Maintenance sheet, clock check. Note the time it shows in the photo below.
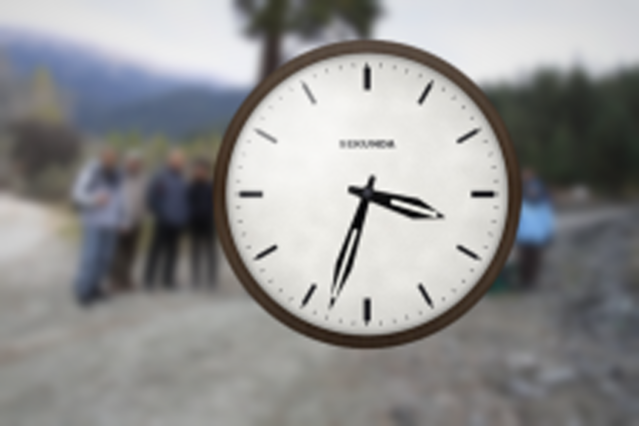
3:33
